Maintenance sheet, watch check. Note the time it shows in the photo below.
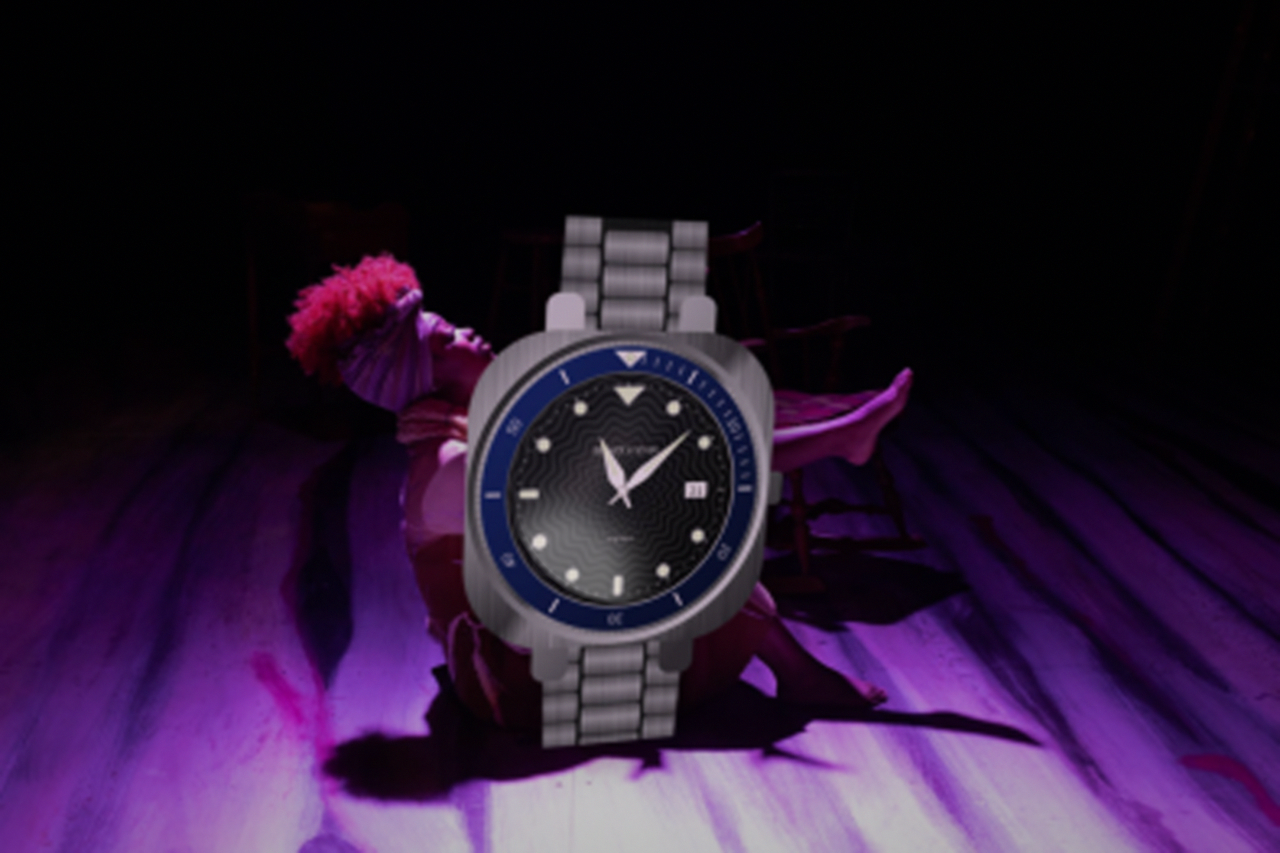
11:08
